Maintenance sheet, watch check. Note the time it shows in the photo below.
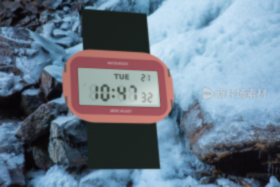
10:47:32
